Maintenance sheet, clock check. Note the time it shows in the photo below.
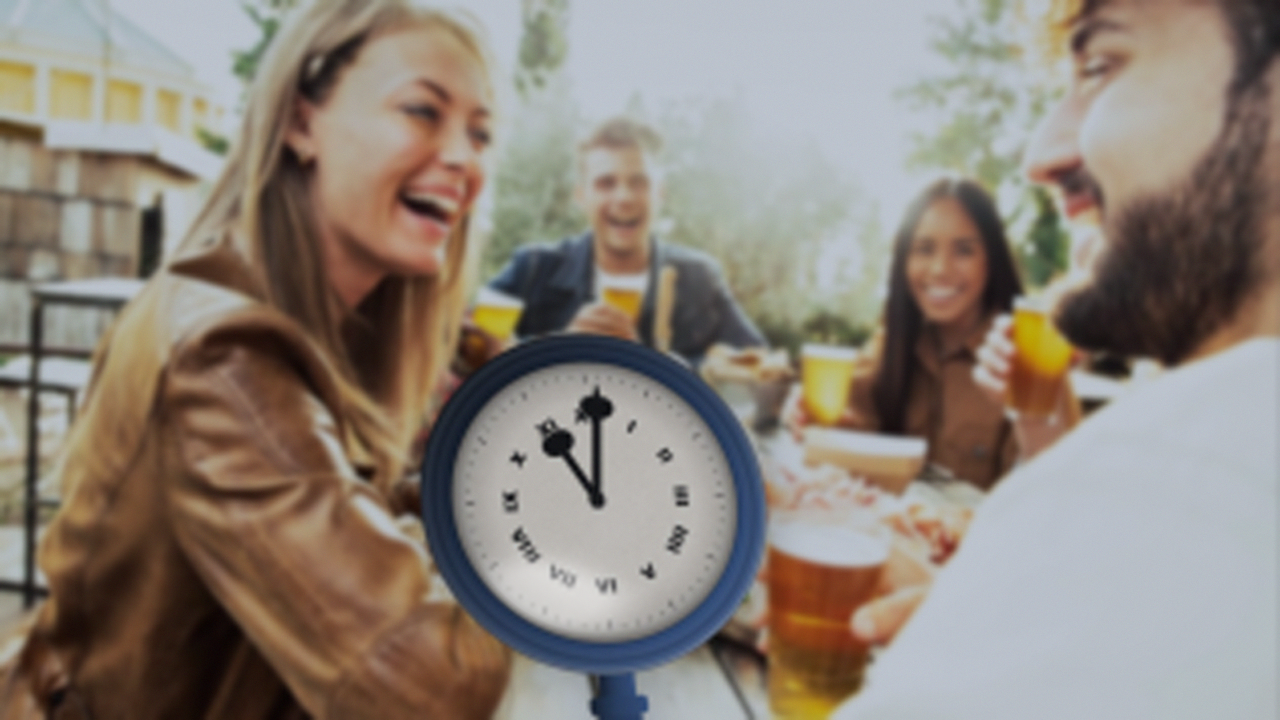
11:01
